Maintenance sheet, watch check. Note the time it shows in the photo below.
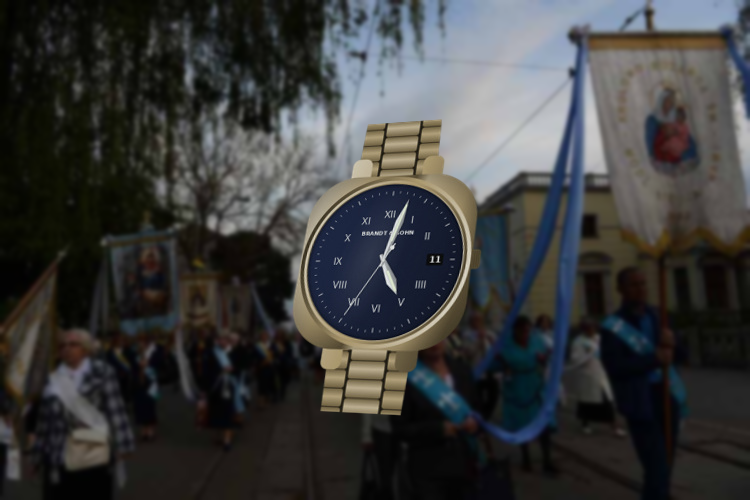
5:02:35
